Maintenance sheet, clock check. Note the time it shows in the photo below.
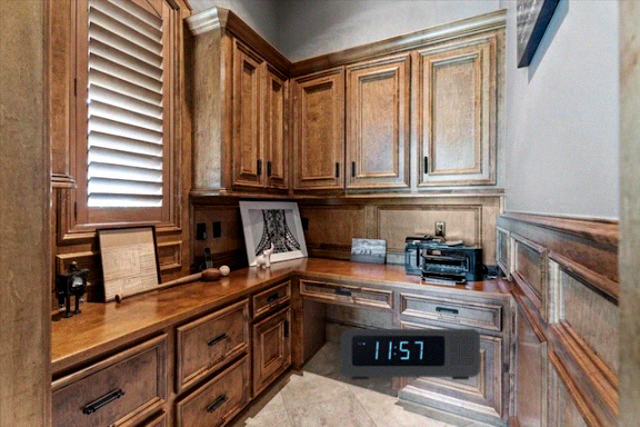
11:57
